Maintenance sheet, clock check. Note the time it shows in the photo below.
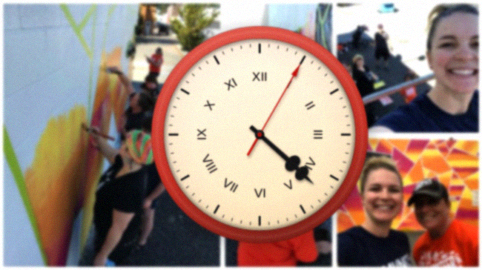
4:22:05
